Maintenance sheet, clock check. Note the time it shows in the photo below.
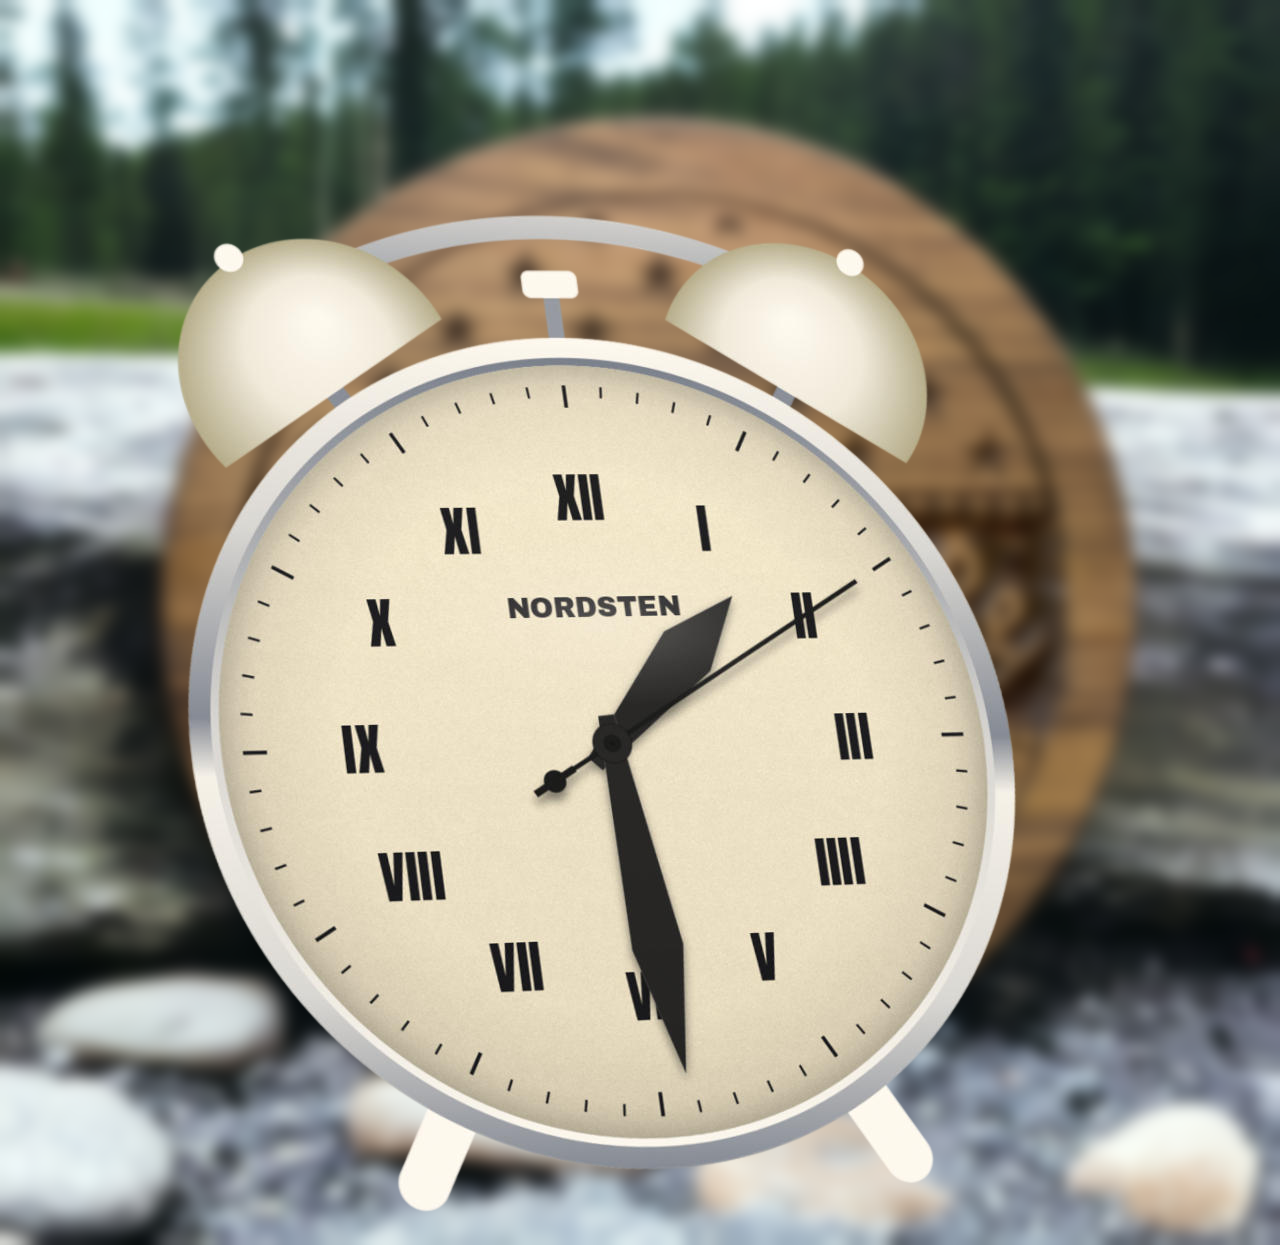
1:29:10
